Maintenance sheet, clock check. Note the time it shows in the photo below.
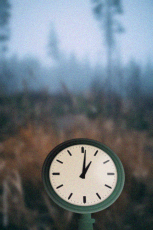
1:01
